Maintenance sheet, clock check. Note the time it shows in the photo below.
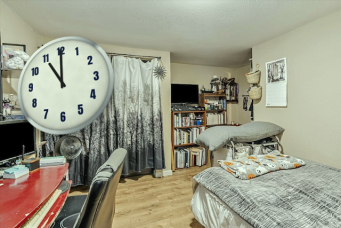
11:00
